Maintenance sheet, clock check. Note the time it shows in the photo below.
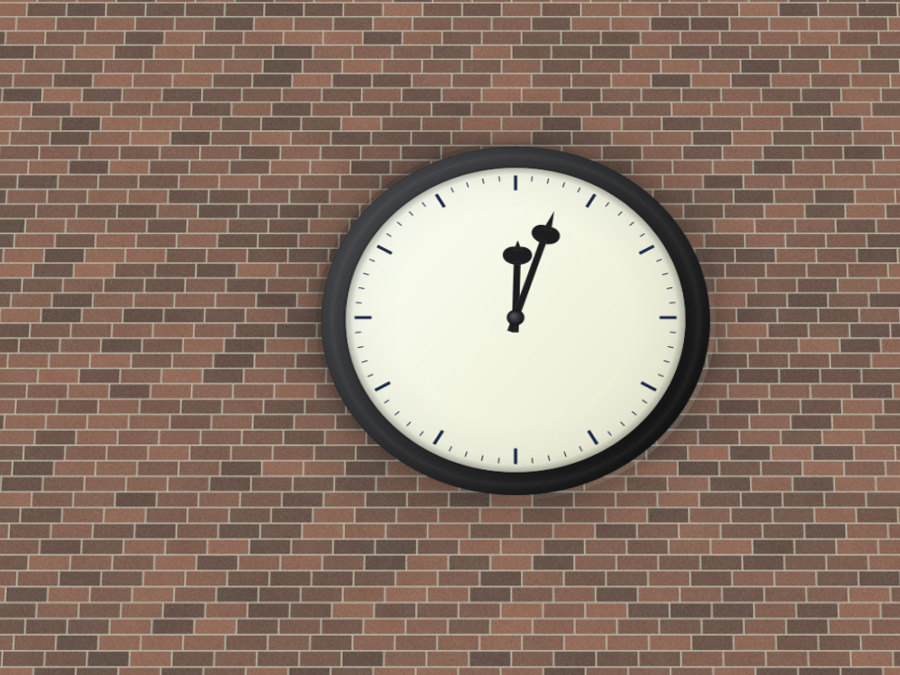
12:03
